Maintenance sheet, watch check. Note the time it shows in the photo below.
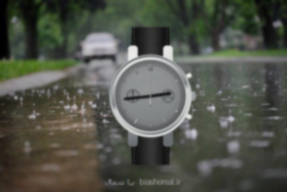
2:44
